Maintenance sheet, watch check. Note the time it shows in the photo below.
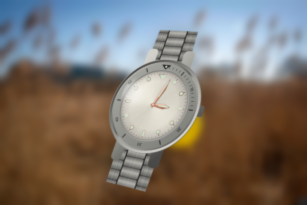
3:03
